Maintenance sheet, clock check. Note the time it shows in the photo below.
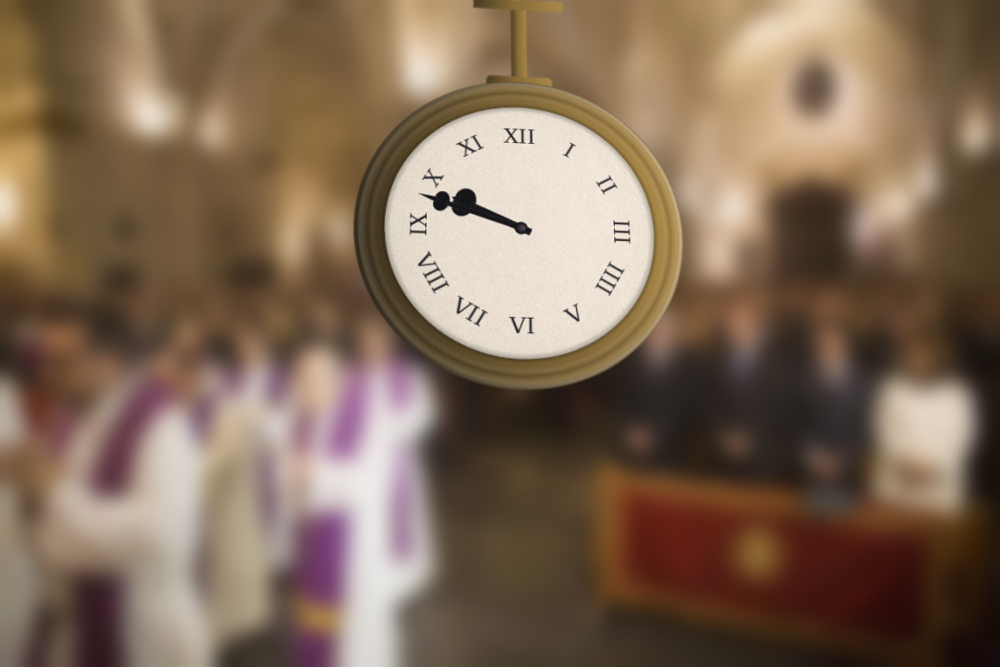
9:48
